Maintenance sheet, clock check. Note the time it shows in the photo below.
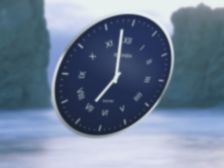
6:58
